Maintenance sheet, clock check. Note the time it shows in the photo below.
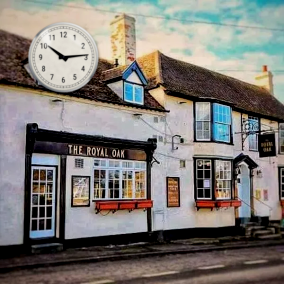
10:14
